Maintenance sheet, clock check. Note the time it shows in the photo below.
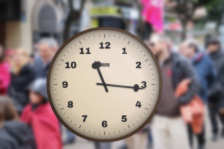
11:16
